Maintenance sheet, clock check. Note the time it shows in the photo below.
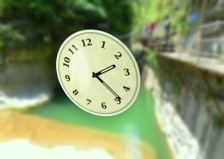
2:24
